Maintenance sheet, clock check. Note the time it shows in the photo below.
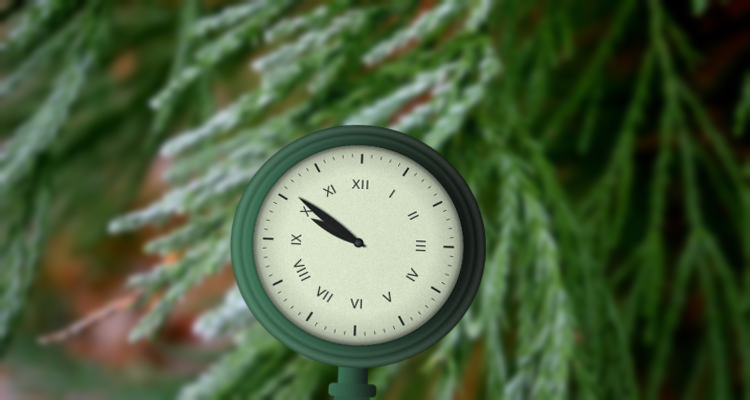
9:51
